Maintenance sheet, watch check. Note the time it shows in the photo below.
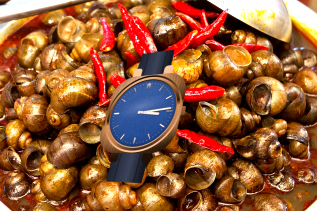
3:14
